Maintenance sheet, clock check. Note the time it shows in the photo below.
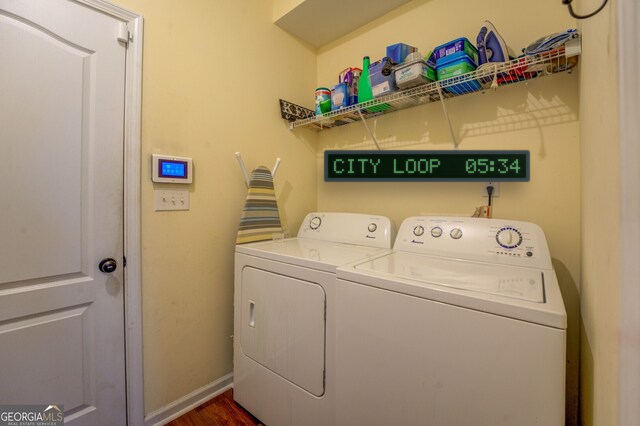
5:34
